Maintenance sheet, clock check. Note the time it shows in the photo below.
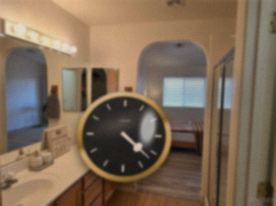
4:22
